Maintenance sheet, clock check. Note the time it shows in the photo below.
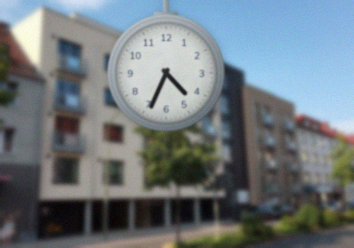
4:34
